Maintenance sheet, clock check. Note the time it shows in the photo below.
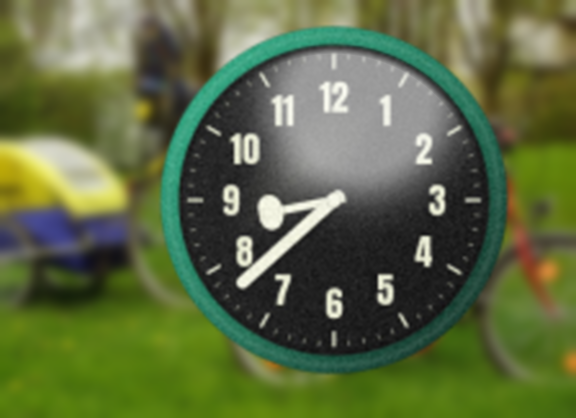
8:38
